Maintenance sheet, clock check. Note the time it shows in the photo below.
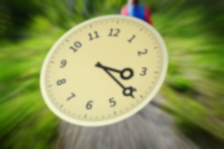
3:21
